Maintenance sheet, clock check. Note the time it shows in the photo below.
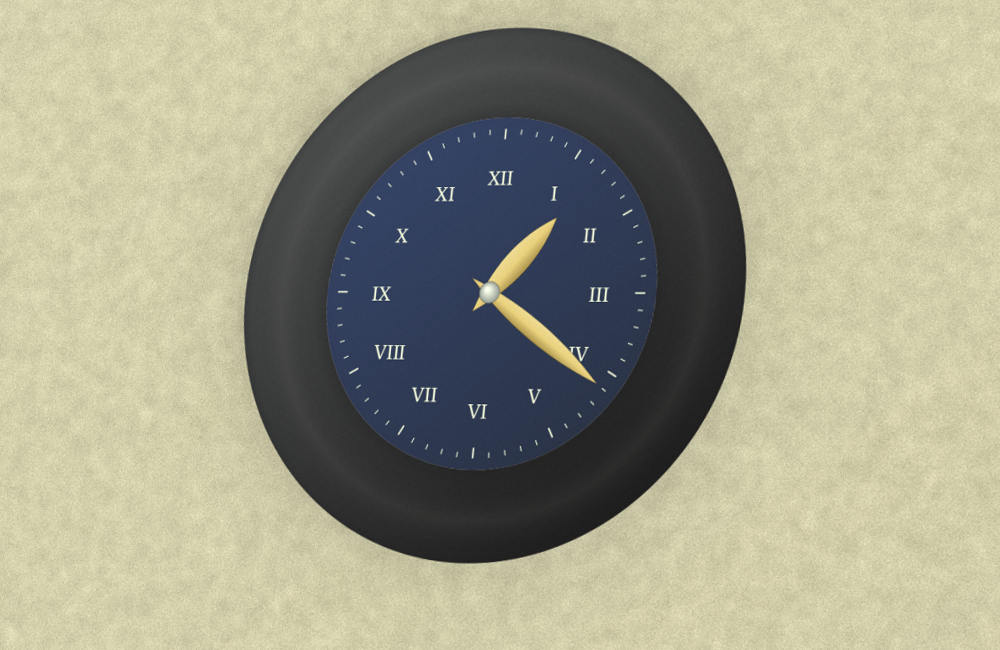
1:21
